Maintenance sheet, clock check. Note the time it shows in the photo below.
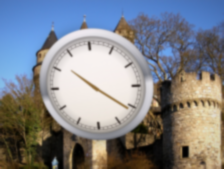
10:21
